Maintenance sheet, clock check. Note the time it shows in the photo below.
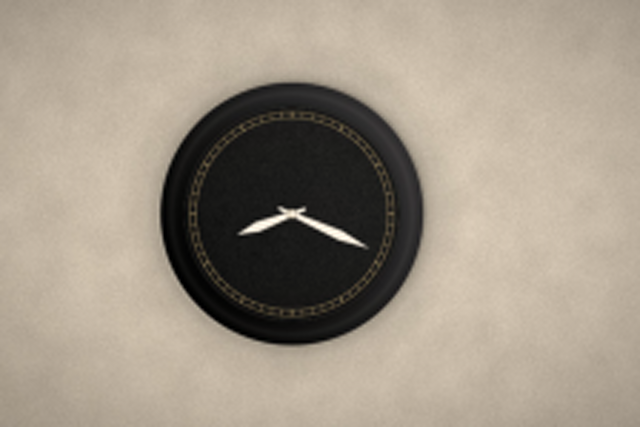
8:19
